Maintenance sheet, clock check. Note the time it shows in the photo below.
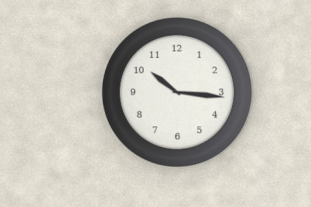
10:16
